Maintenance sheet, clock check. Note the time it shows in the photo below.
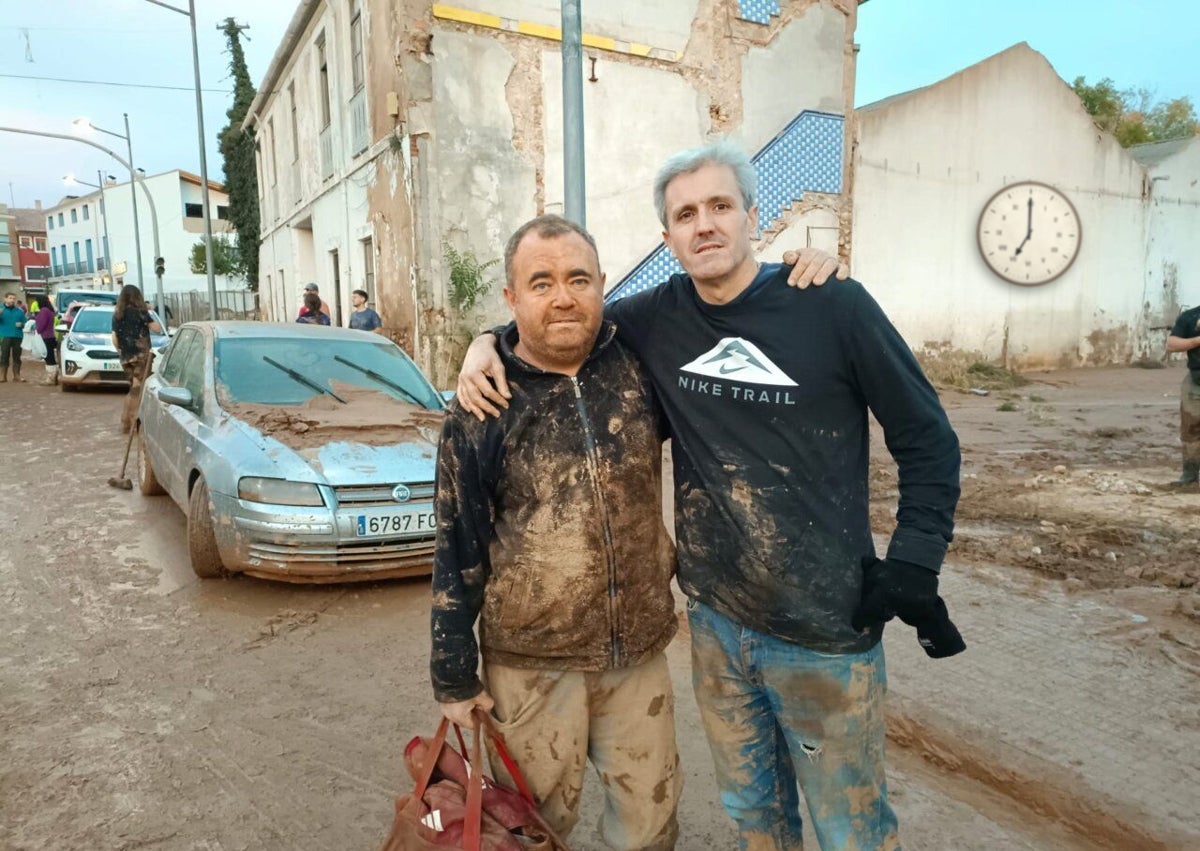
7:00
